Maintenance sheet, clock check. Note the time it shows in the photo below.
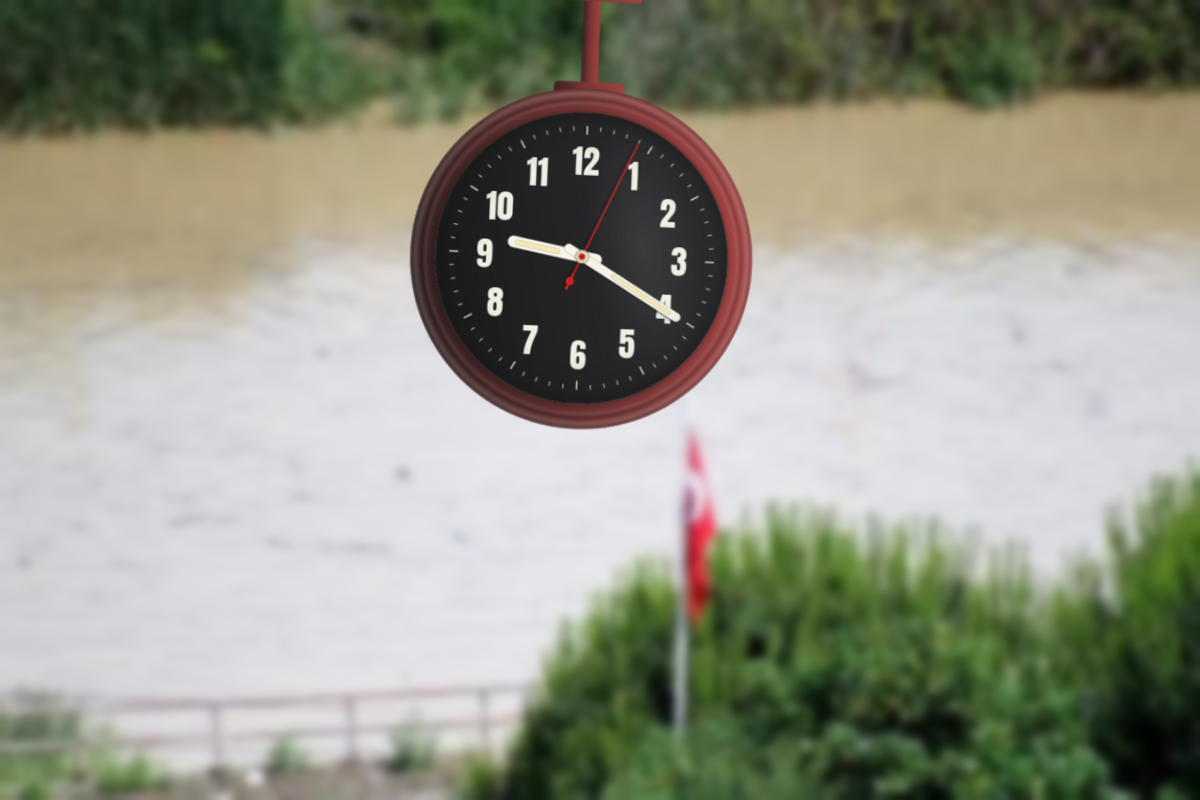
9:20:04
